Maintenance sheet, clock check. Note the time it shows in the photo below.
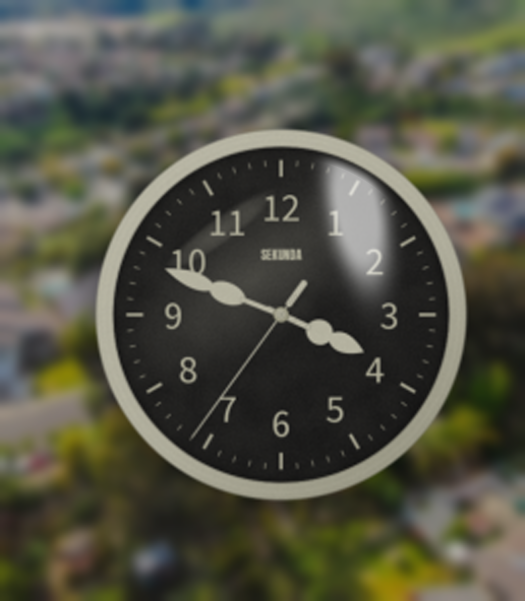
3:48:36
